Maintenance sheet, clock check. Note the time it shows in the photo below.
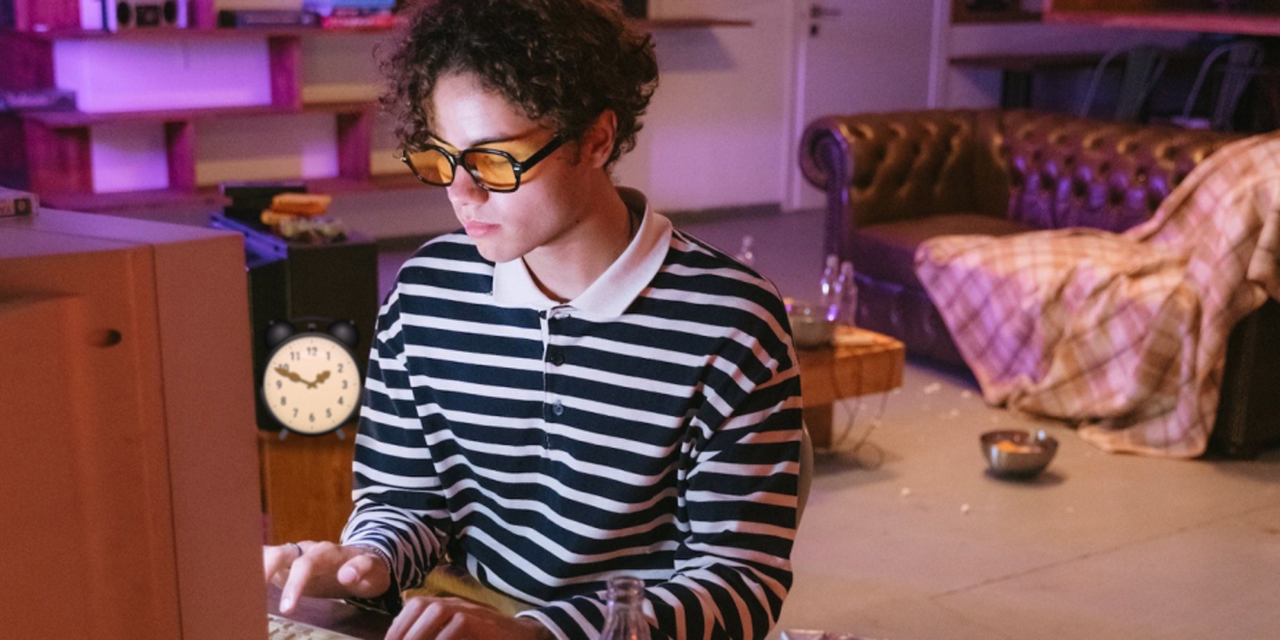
1:49
